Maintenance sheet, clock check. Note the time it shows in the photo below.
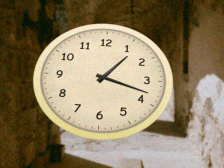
1:18
